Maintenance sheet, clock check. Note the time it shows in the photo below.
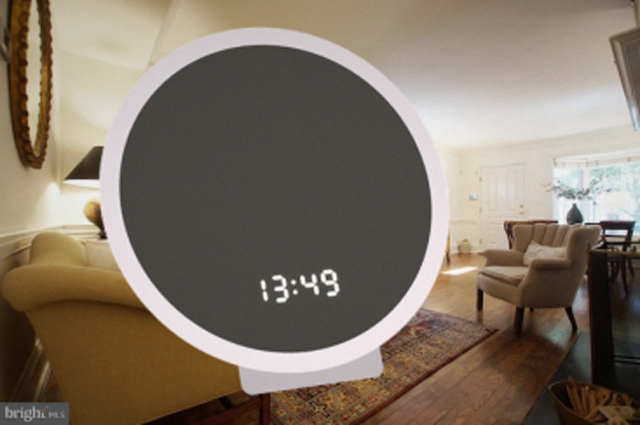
13:49
